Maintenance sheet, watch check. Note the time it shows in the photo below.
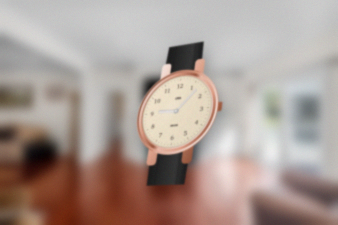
9:07
